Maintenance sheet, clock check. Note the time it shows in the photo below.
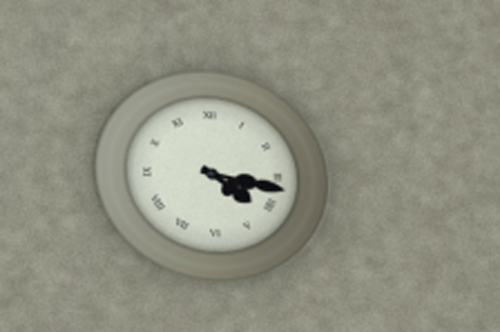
4:17
